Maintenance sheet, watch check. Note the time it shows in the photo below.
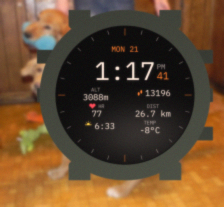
1:17:41
